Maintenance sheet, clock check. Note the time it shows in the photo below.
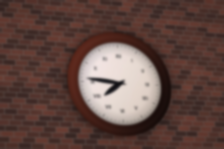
7:46
